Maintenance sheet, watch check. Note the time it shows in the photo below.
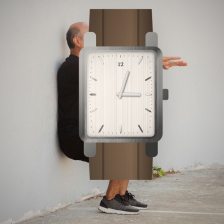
3:03
